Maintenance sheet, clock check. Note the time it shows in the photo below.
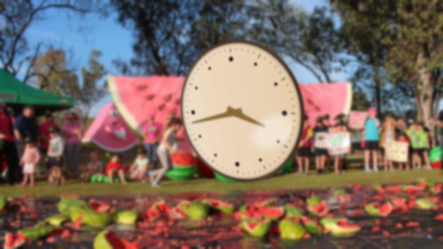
3:43
